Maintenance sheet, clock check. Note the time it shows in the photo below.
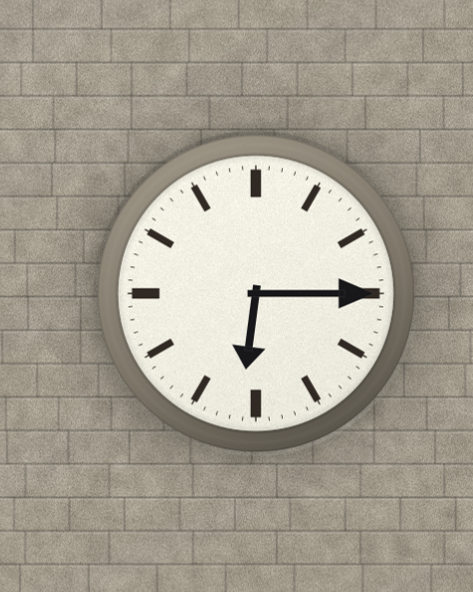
6:15
